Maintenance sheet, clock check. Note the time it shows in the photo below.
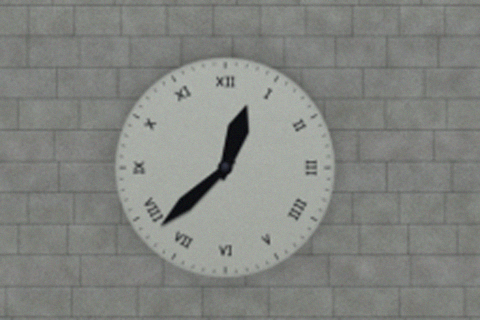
12:38
